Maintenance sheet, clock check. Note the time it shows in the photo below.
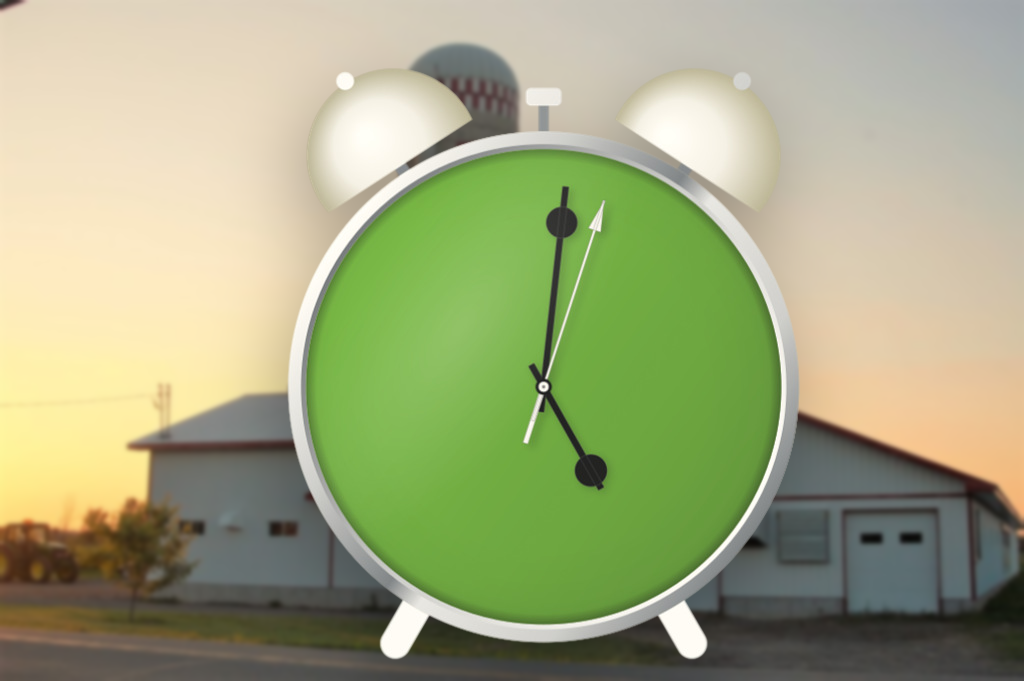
5:01:03
